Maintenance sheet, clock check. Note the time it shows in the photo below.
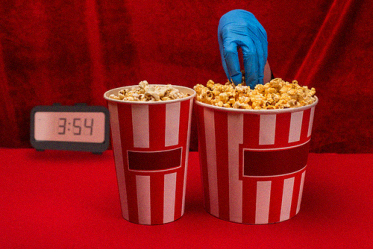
3:54
